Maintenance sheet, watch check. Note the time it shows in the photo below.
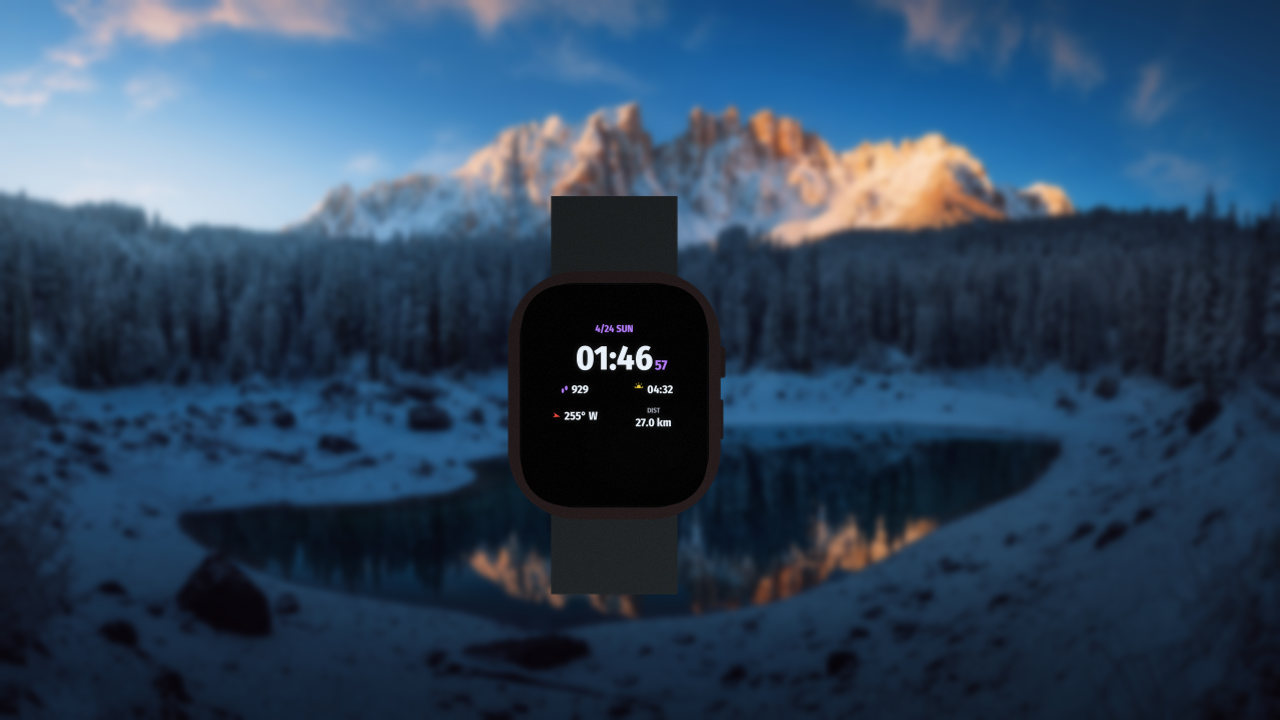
1:46:57
